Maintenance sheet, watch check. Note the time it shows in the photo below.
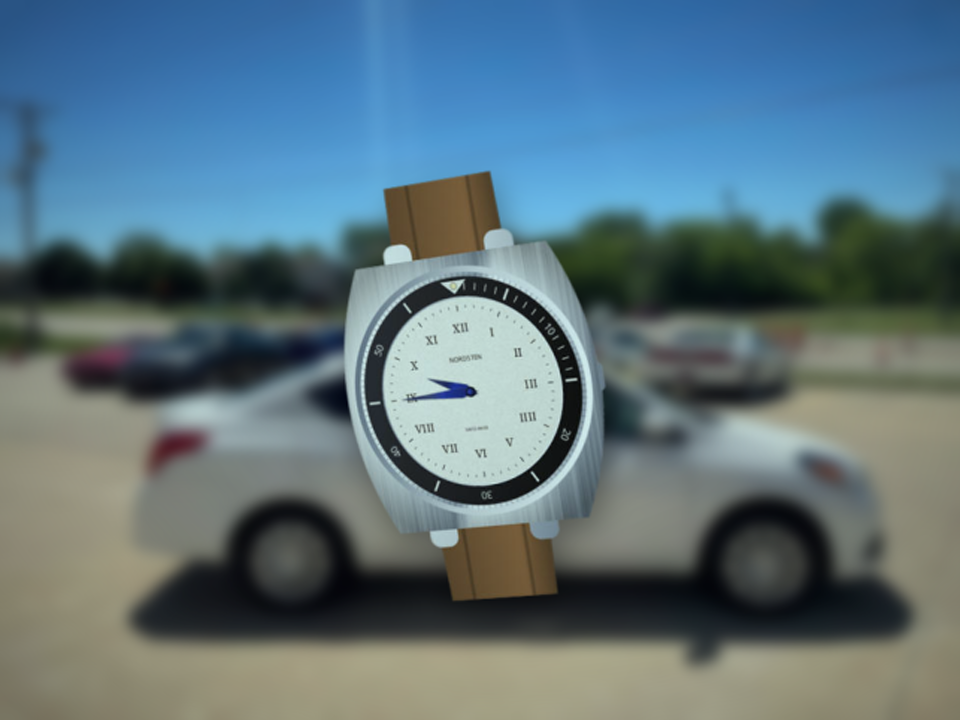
9:45
